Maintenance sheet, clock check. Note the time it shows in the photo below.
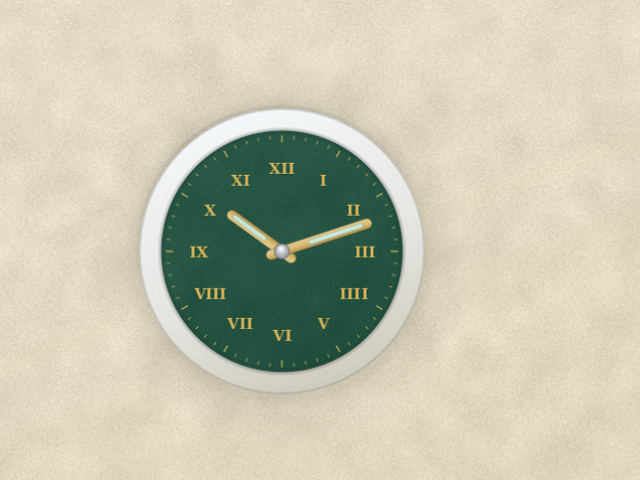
10:12
